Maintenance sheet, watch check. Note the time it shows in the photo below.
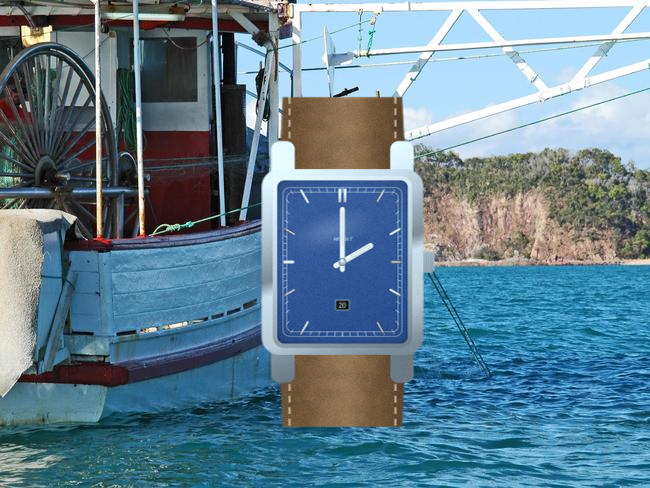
2:00
